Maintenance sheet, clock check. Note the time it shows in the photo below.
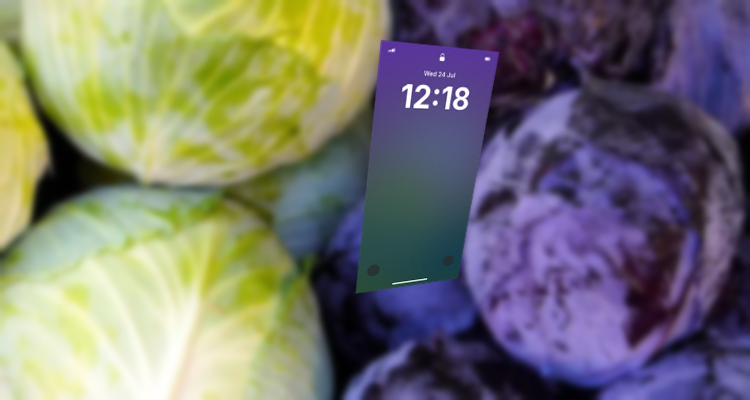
12:18
